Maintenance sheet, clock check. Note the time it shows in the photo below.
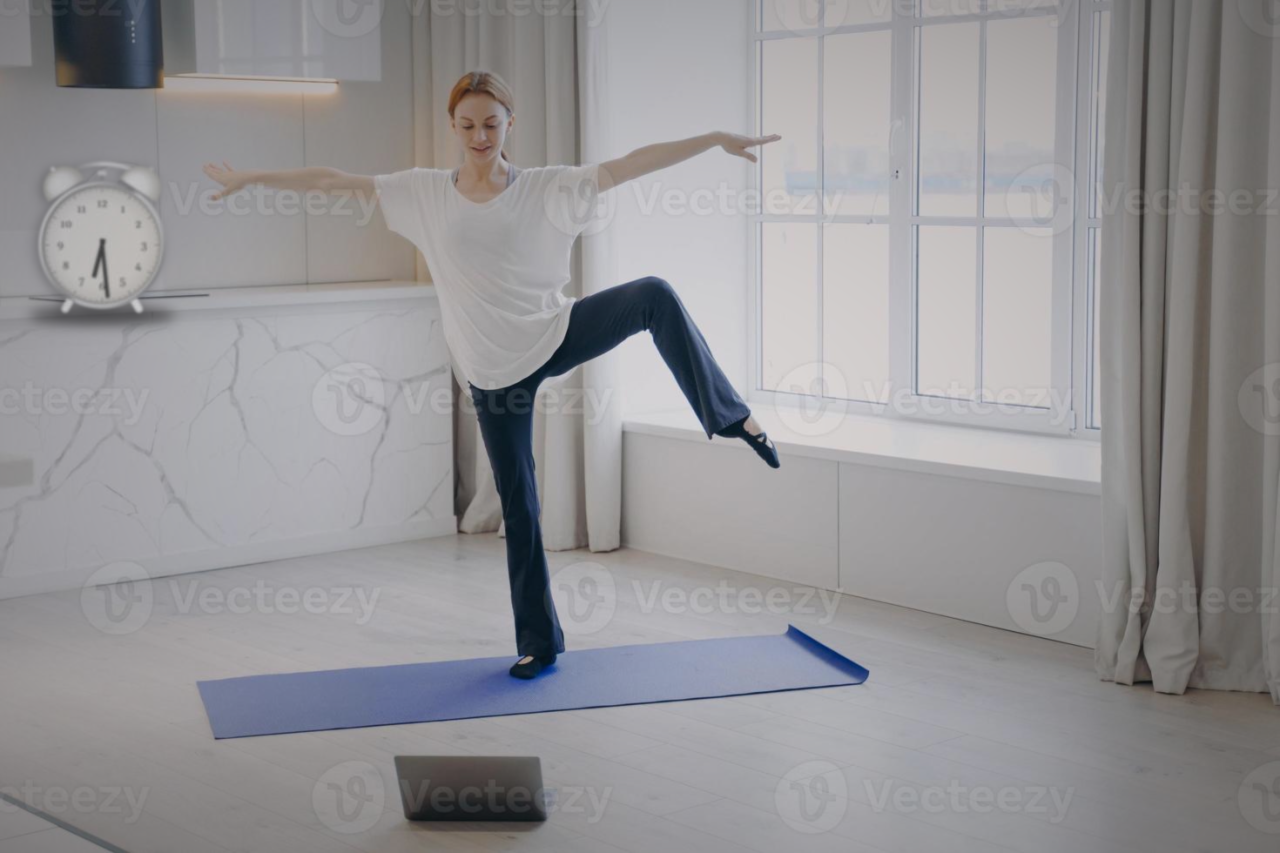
6:29
